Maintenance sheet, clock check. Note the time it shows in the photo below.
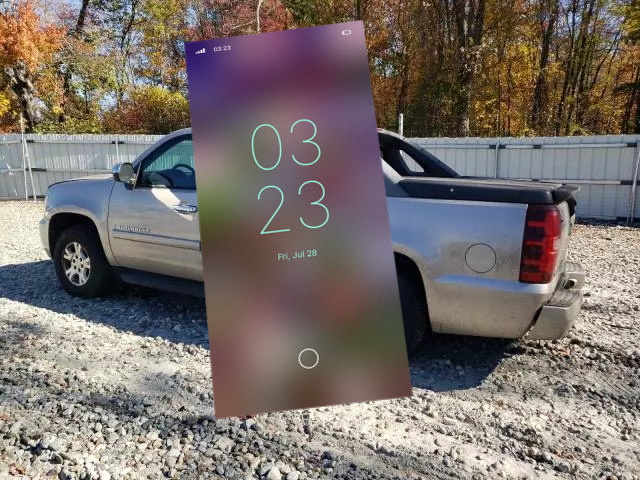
3:23
